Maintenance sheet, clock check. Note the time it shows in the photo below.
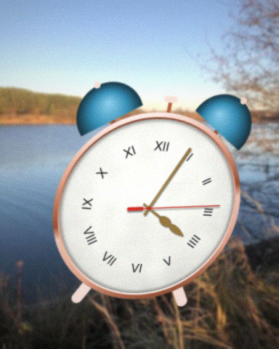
4:04:14
